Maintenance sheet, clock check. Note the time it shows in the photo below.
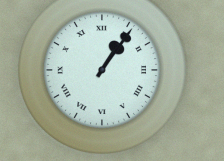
1:06
